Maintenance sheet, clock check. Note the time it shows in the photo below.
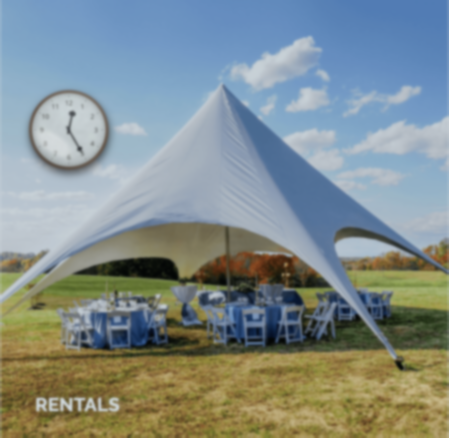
12:25
